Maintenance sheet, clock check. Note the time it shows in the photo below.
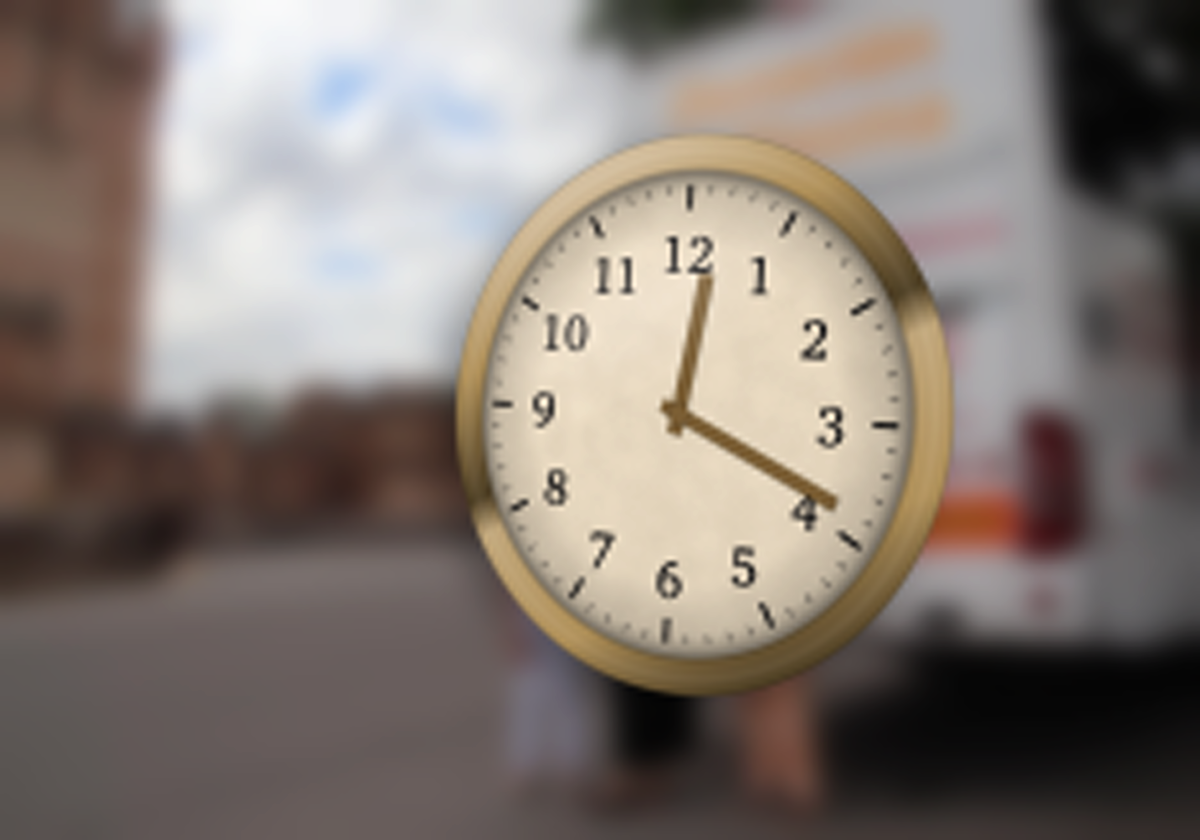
12:19
